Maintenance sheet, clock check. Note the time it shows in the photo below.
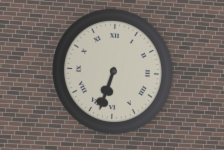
6:33
